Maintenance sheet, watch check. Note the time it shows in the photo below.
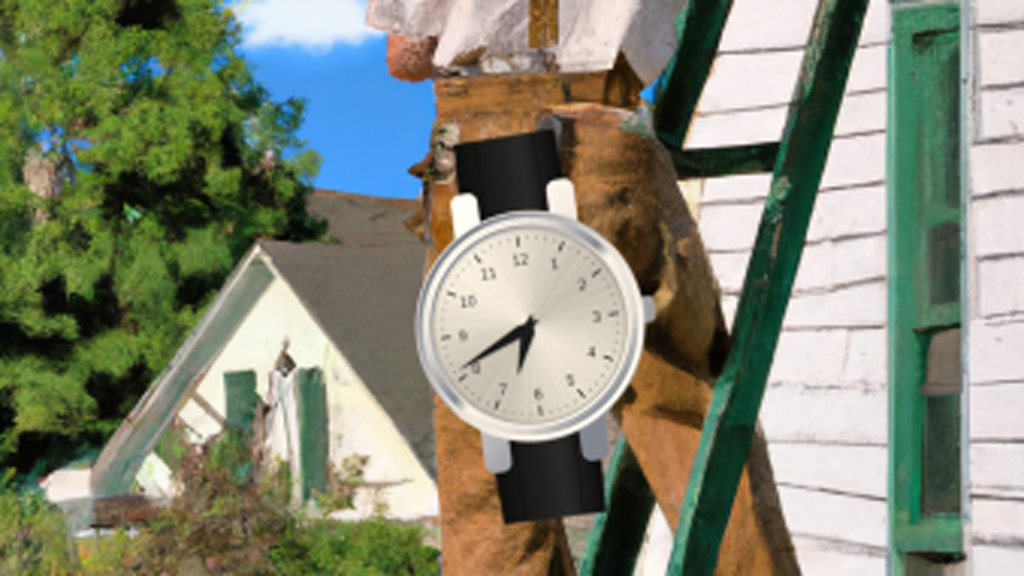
6:41
